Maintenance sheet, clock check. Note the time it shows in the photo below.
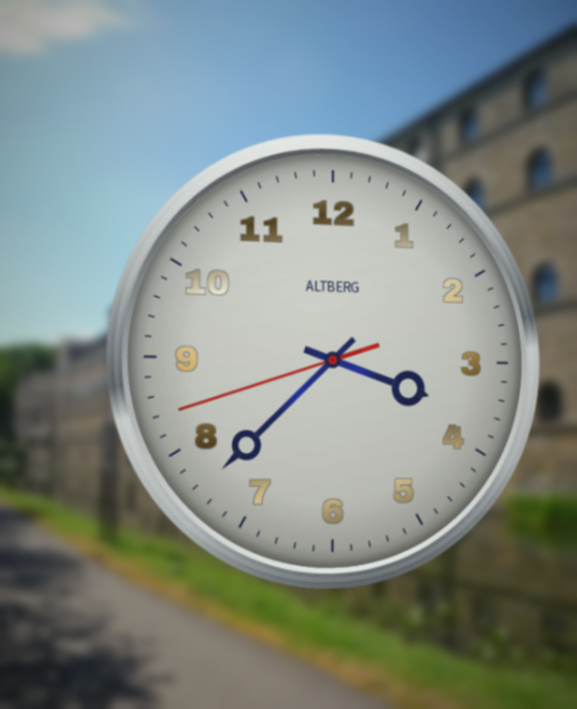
3:37:42
